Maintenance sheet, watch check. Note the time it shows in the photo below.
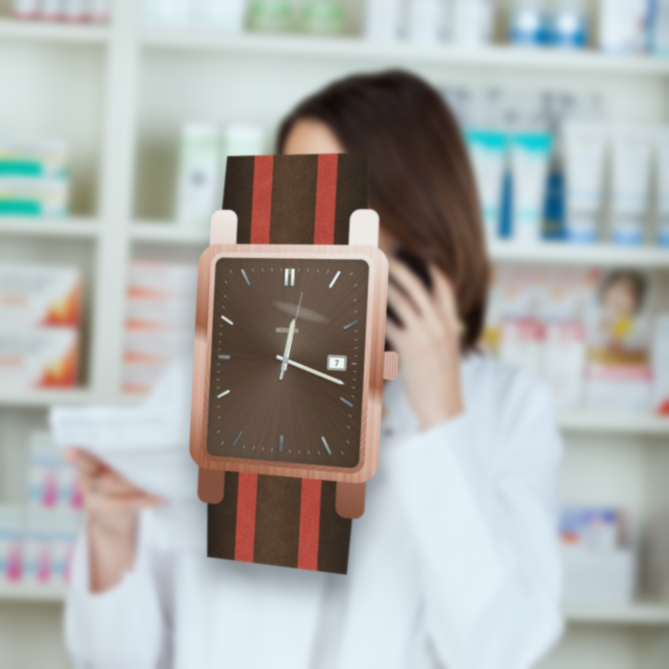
12:18:02
